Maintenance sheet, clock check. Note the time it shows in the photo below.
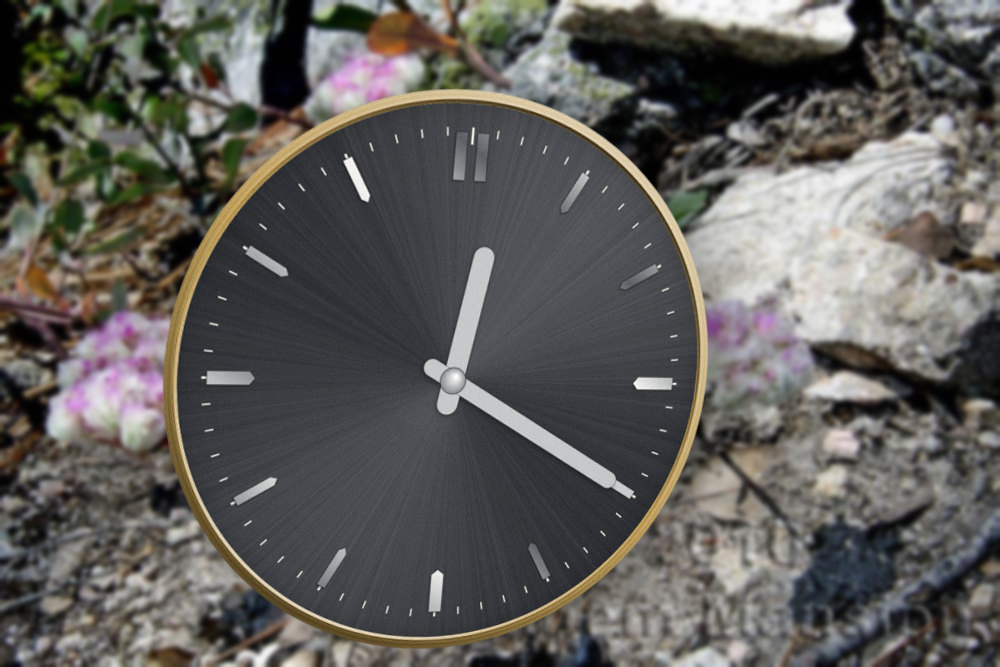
12:20
